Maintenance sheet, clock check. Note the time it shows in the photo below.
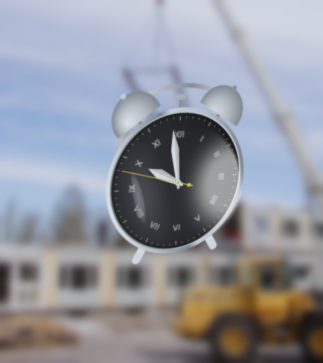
9:58:48
